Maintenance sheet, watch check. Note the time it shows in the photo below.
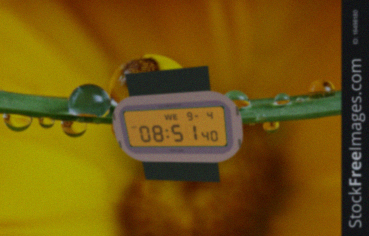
8:51:40
